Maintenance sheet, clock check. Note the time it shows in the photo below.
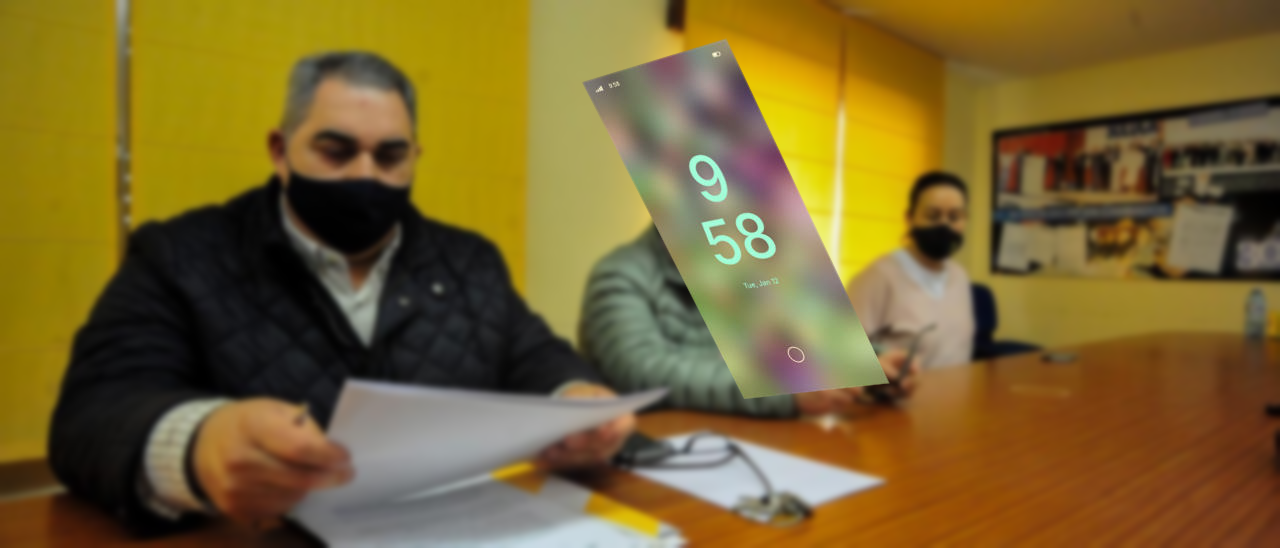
9:58
